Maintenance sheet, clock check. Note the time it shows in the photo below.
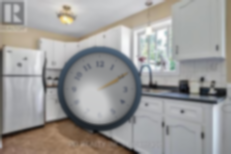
2:10
